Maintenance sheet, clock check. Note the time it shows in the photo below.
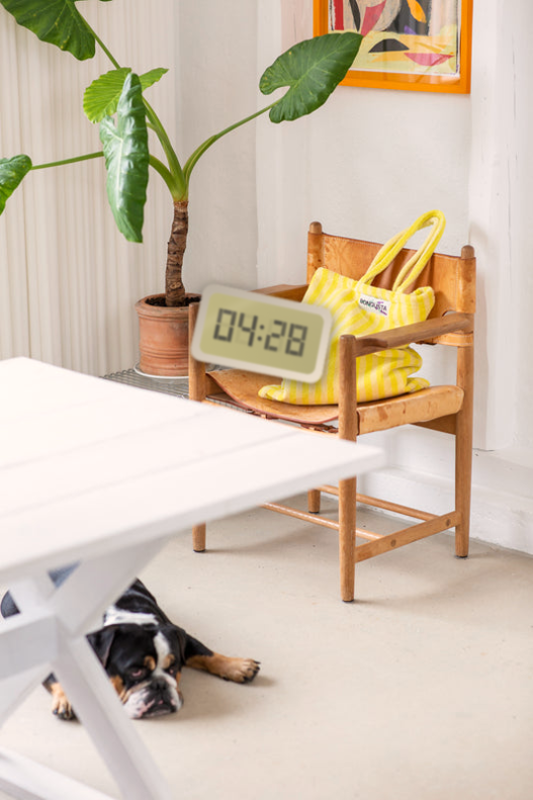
4:28
